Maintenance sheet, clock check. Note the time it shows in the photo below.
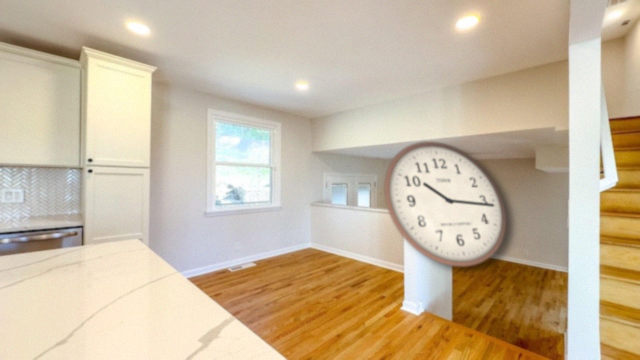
10:16
